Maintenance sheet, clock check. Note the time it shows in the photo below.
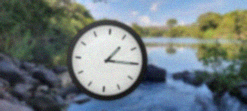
1:15
